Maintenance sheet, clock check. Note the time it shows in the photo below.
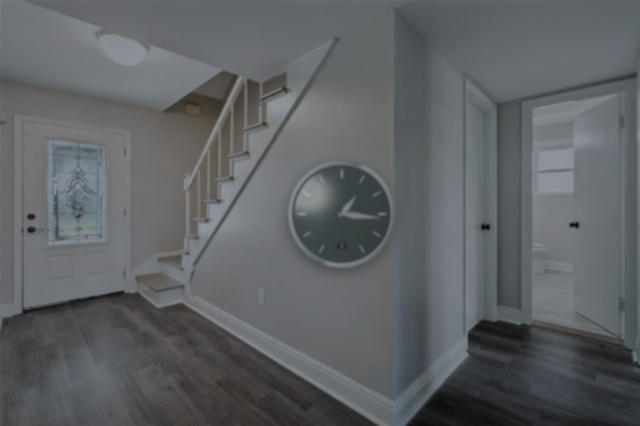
1:16
